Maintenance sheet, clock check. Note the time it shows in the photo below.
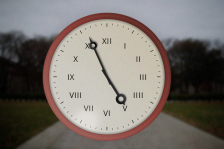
4:56
